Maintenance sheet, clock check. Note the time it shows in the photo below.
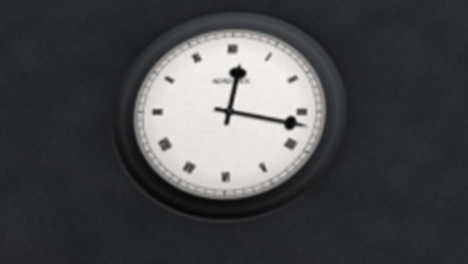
12:17
